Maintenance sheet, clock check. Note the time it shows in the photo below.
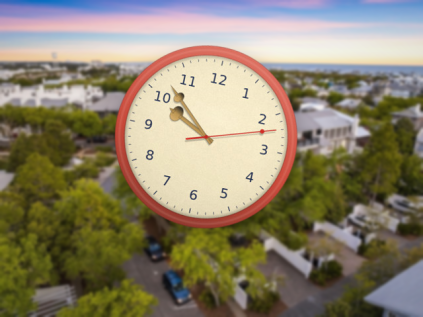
9:52:12
